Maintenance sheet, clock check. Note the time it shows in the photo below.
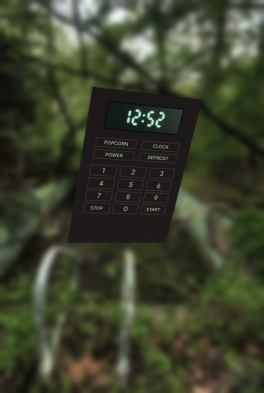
12:52
